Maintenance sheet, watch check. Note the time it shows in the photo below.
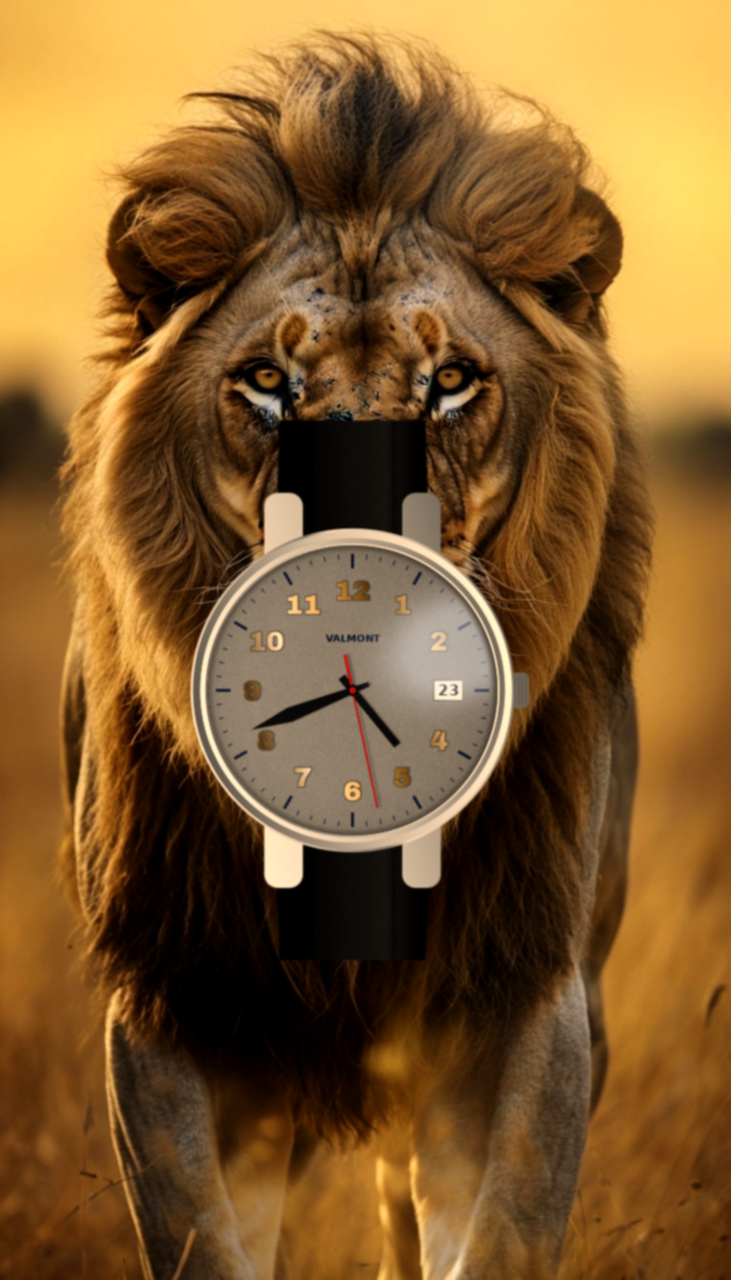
4:41:28
